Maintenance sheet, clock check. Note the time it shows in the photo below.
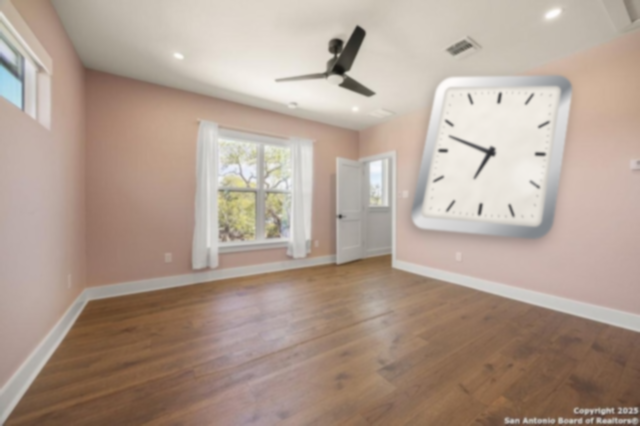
6:48
